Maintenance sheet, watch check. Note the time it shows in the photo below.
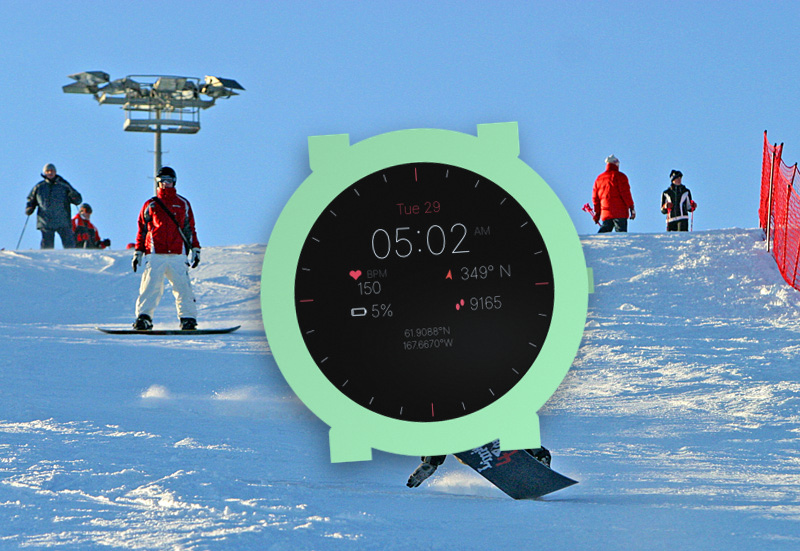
5:02
